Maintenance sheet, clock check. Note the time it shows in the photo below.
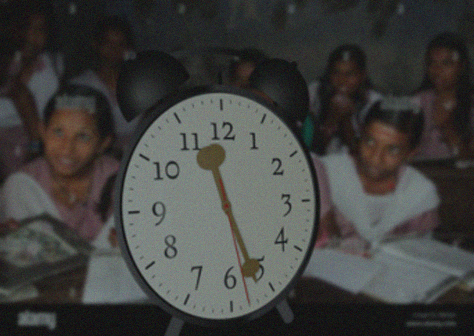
11:26:28
